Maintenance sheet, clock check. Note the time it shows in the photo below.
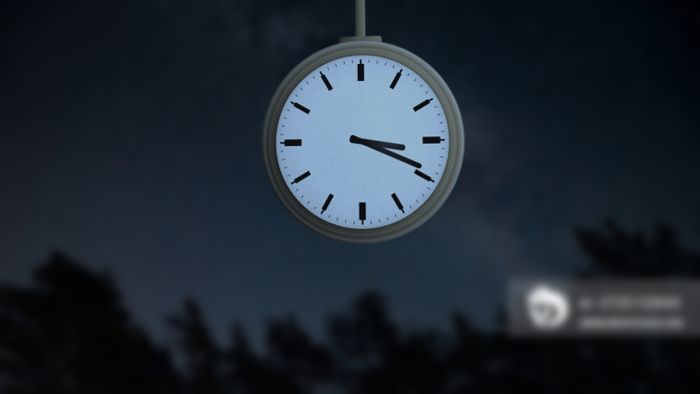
3:19
